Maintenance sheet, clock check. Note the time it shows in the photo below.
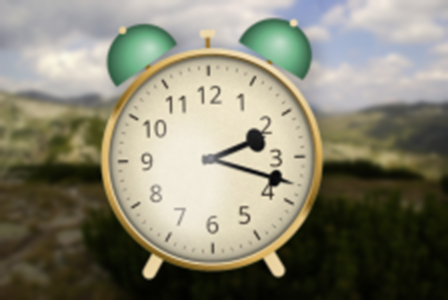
2:18
